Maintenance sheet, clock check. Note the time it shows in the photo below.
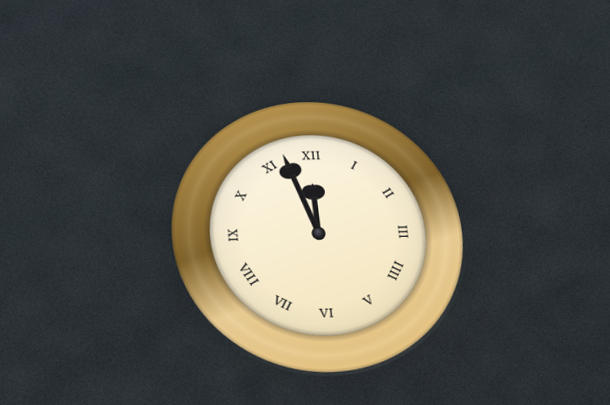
11:57
